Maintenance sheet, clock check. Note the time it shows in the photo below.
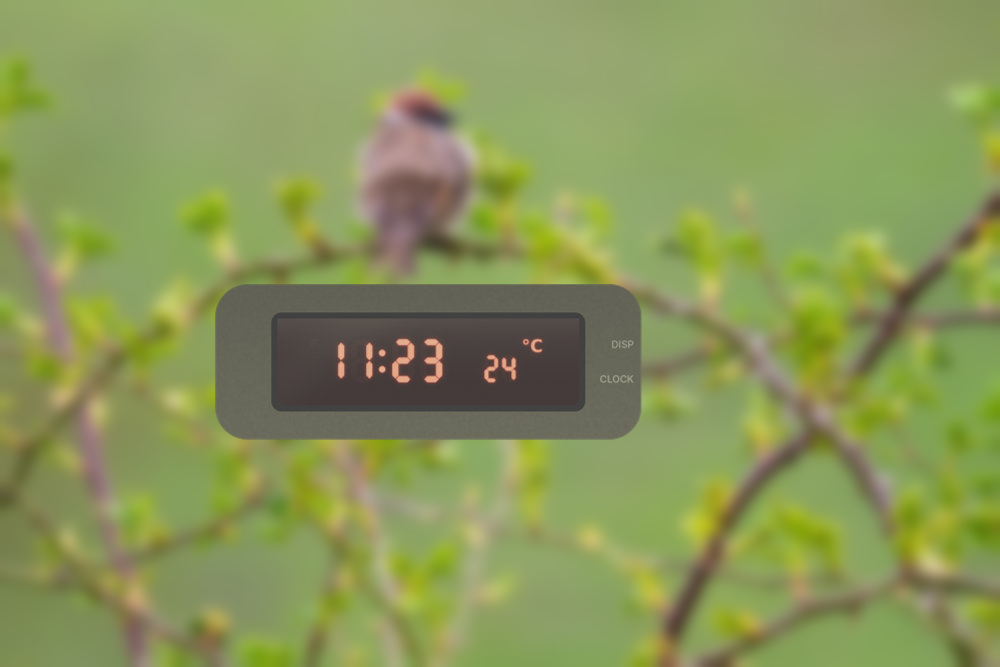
11:23
